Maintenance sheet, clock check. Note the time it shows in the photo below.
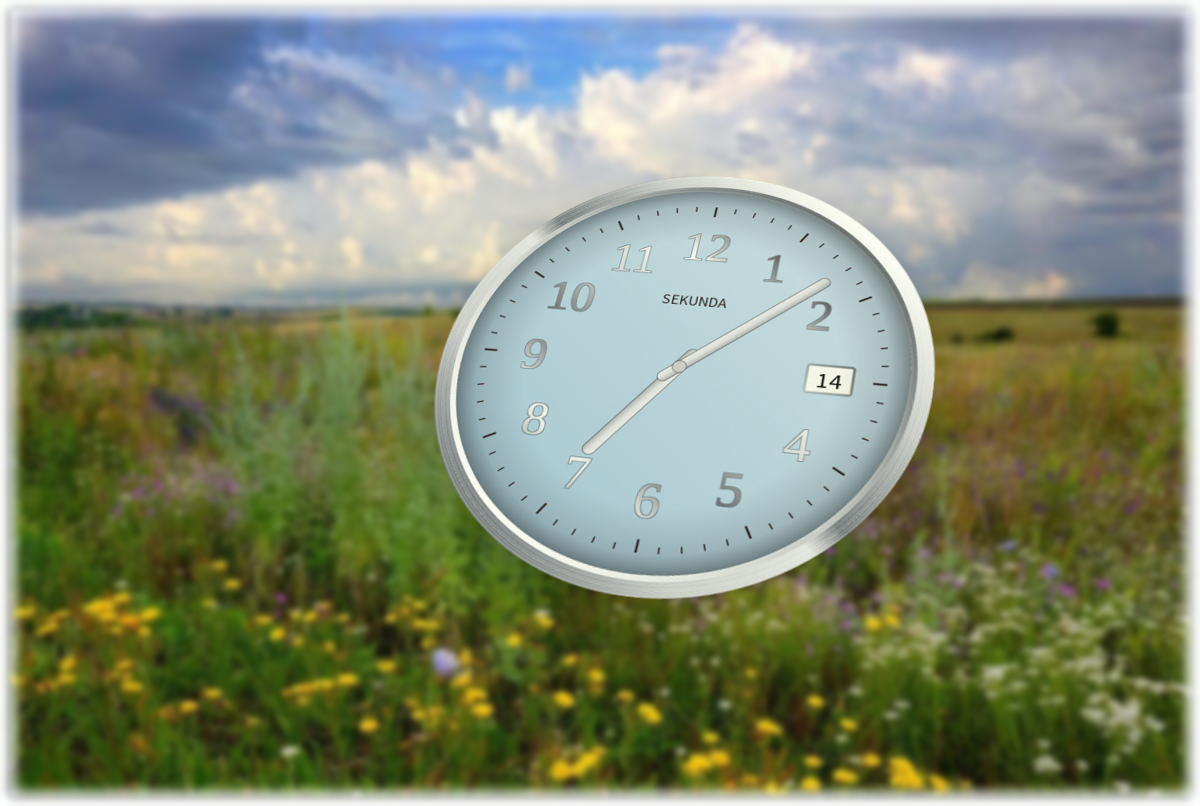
7:08
